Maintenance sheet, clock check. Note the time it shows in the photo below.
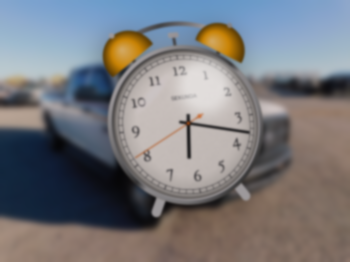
6:17:41
